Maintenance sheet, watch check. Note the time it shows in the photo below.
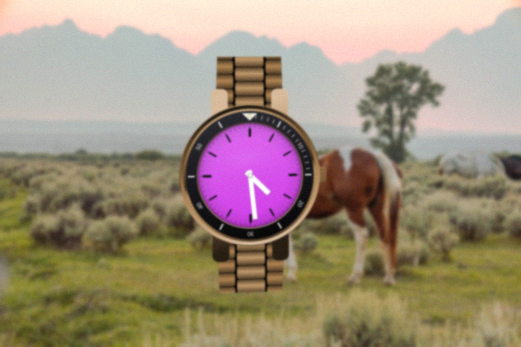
4:29
